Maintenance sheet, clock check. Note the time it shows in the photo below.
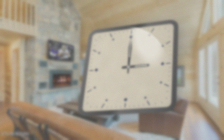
3:00
